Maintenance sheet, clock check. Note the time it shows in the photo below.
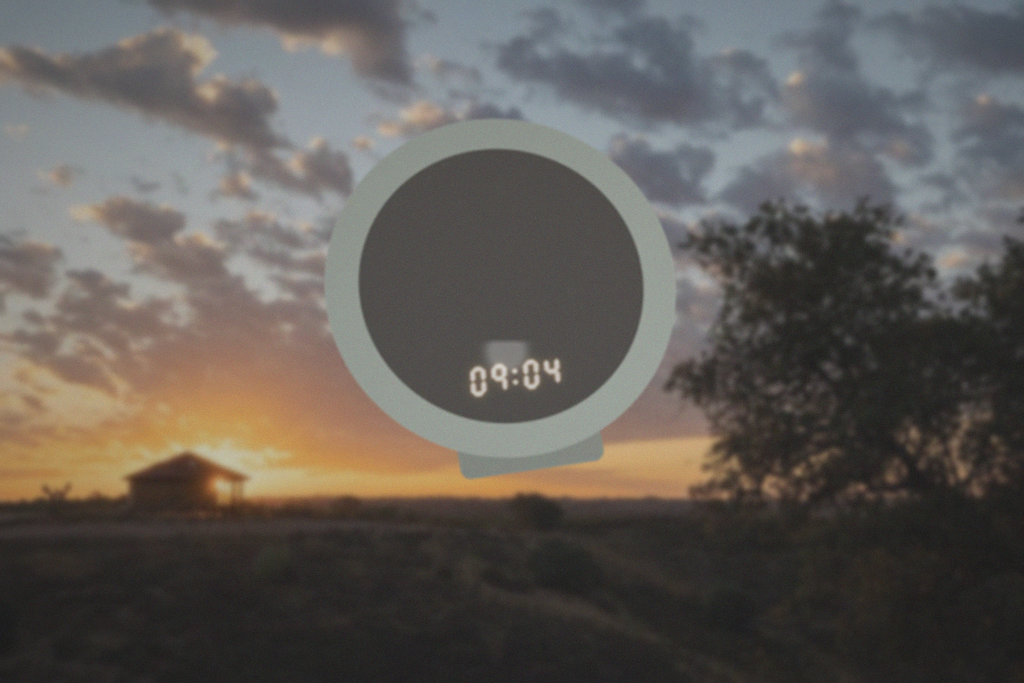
9:04
